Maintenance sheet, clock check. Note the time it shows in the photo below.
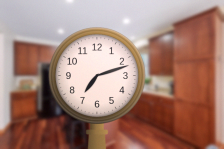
7:12
